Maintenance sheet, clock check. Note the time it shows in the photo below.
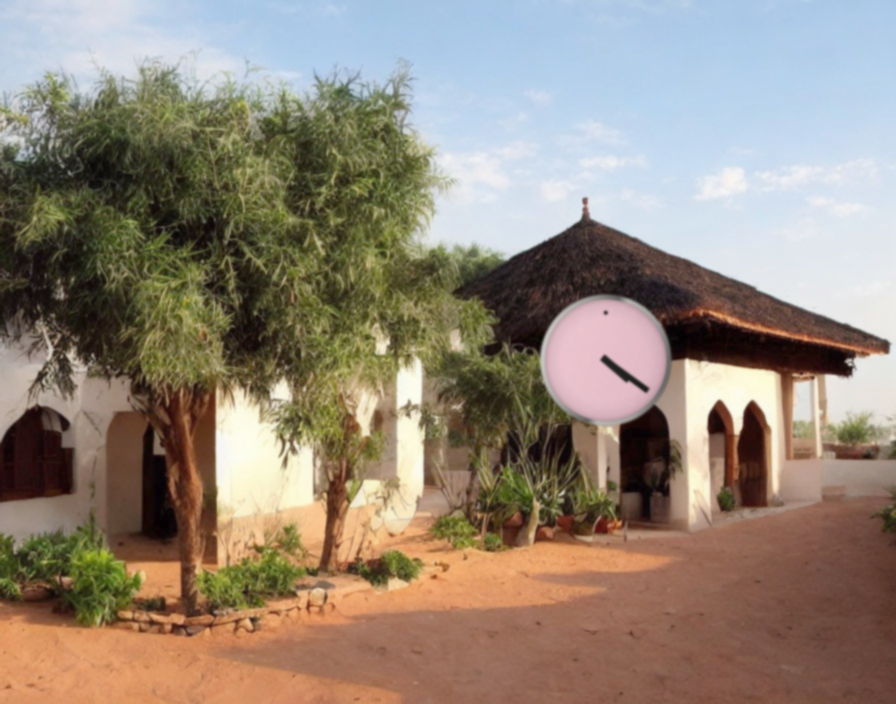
4:21
